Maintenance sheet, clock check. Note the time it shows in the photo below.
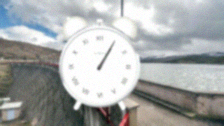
1:05
